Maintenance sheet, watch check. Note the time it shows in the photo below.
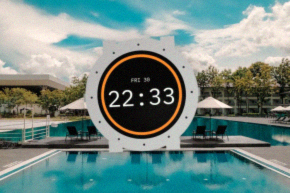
22:33
